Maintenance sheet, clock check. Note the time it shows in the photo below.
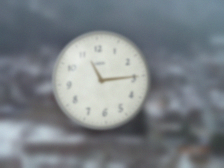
11:15
